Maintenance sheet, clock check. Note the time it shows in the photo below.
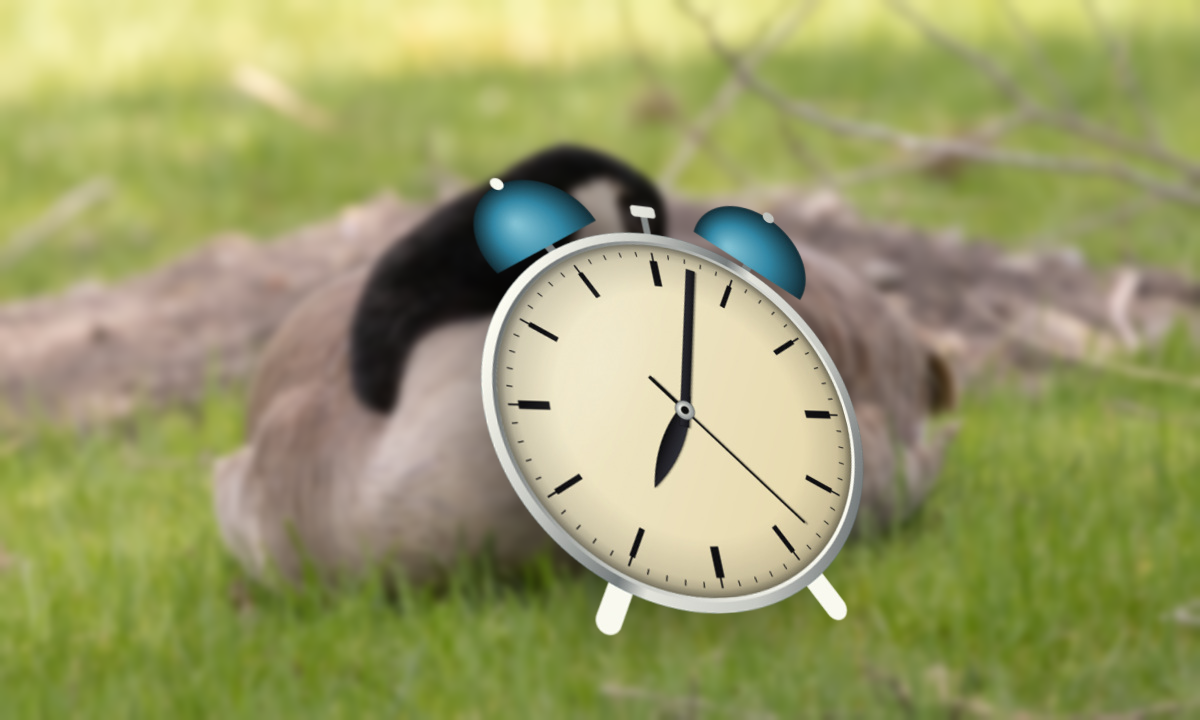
7:02:23
